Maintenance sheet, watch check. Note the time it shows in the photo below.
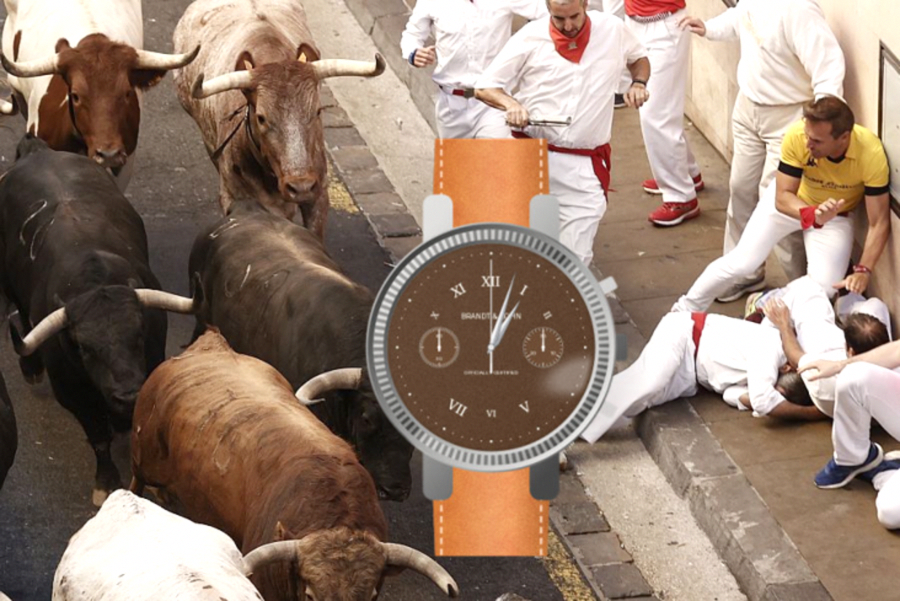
1:03
